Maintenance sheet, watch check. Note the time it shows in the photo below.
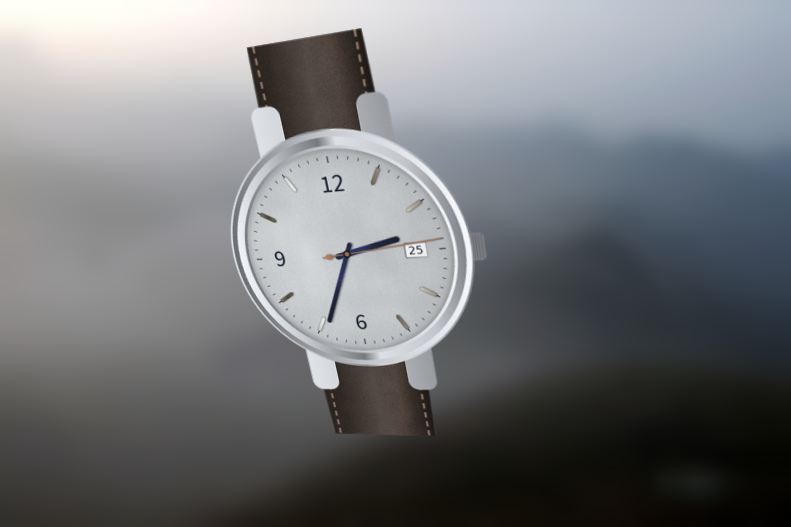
2:34:14
